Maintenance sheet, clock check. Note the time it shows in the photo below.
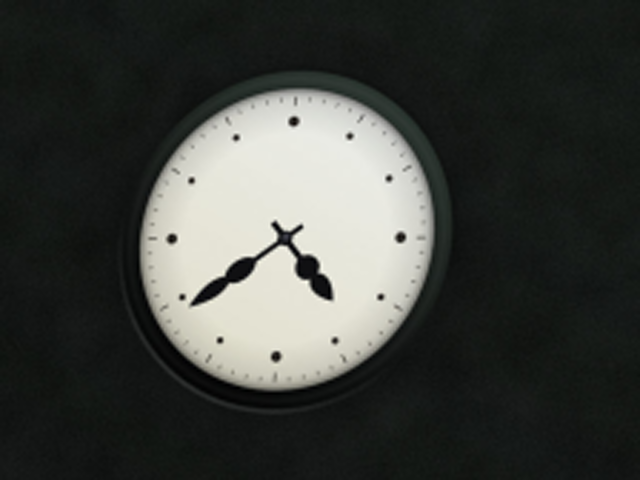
4:39
